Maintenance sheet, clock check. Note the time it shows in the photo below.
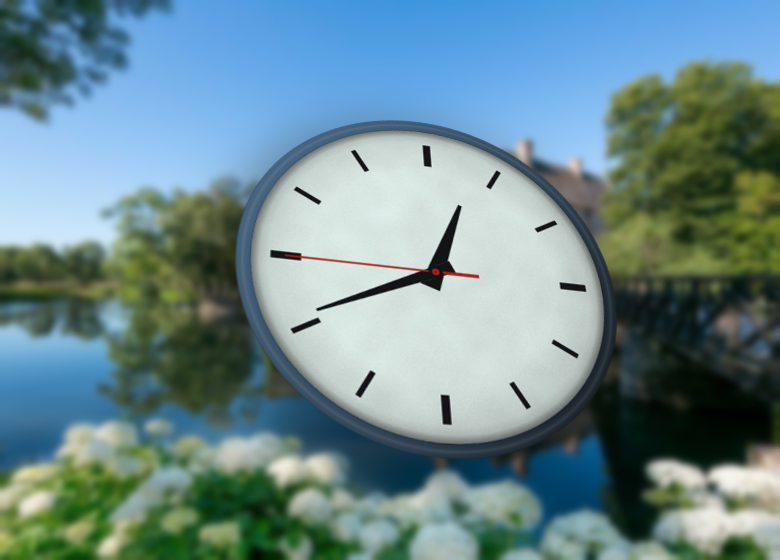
12:40:45
